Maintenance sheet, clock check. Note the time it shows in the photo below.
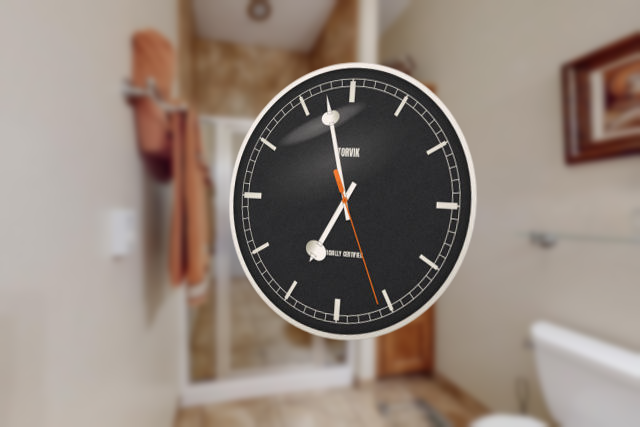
6:57:26
